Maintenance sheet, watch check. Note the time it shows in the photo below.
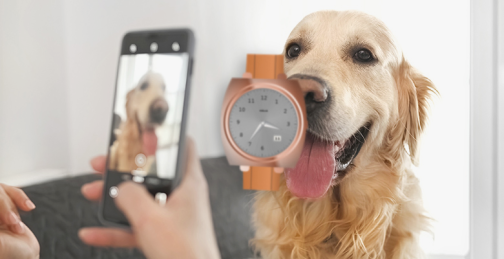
3:36
